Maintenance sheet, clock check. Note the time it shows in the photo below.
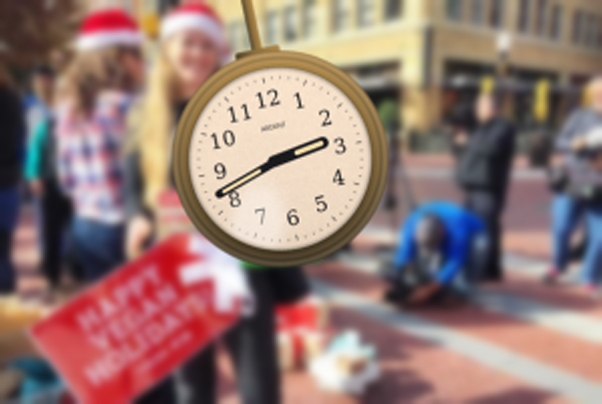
2:42
